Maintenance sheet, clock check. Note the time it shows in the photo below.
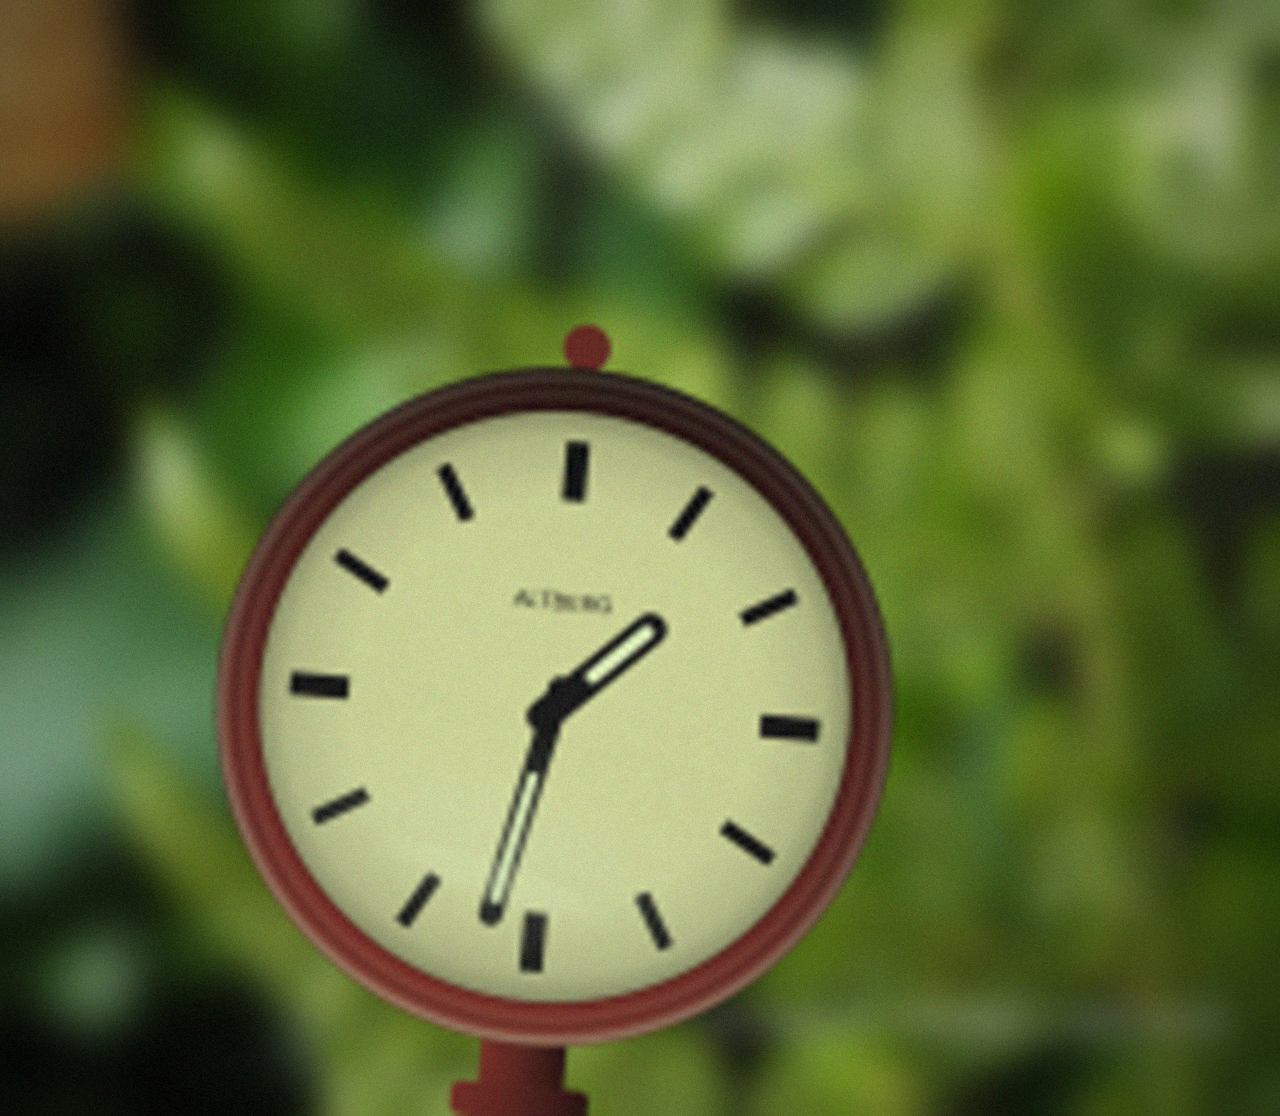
1:32
